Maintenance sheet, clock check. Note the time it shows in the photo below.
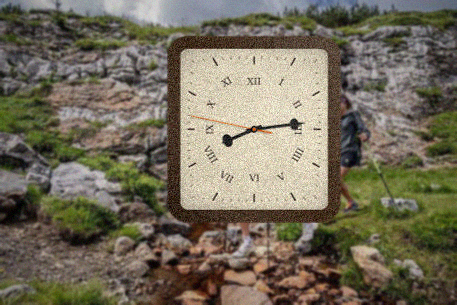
8:13:47
